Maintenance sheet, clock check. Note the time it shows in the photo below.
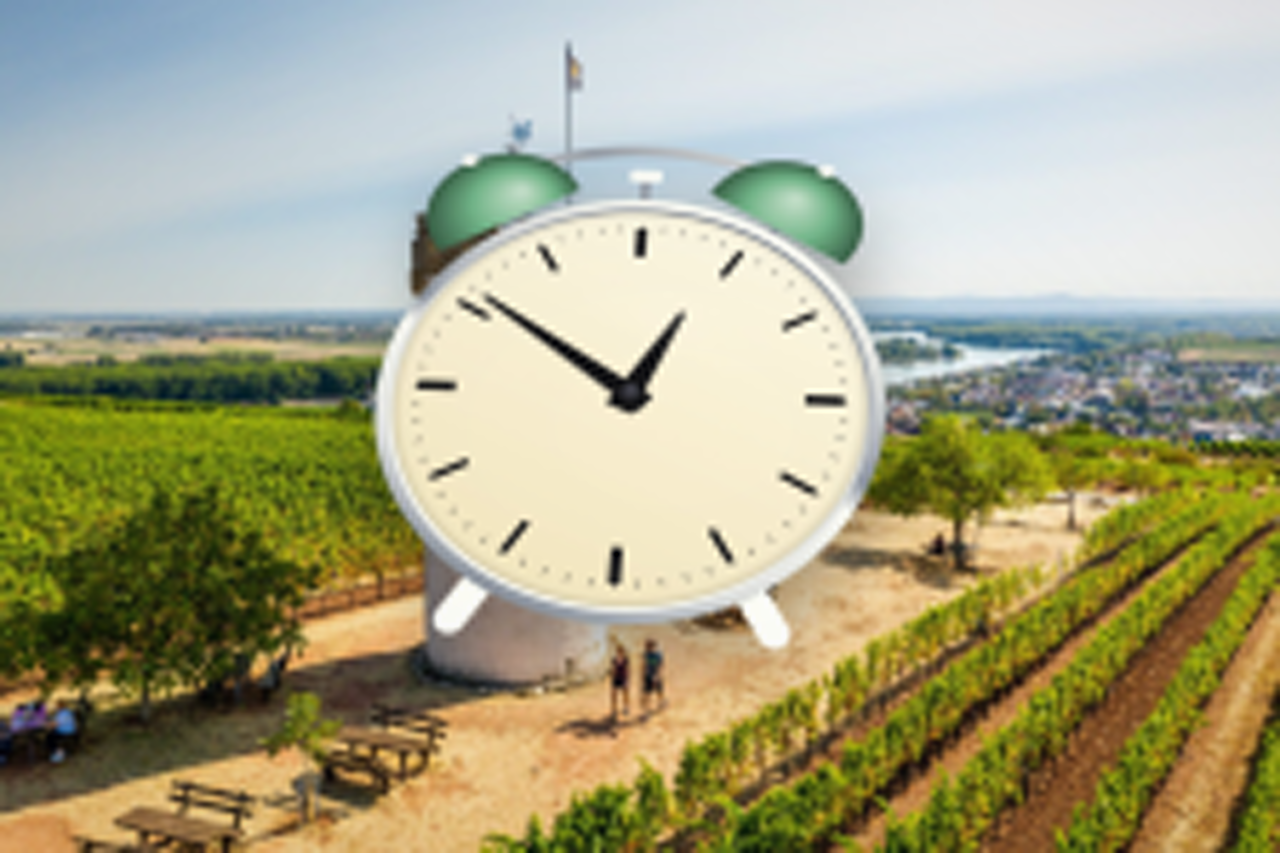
12:51
